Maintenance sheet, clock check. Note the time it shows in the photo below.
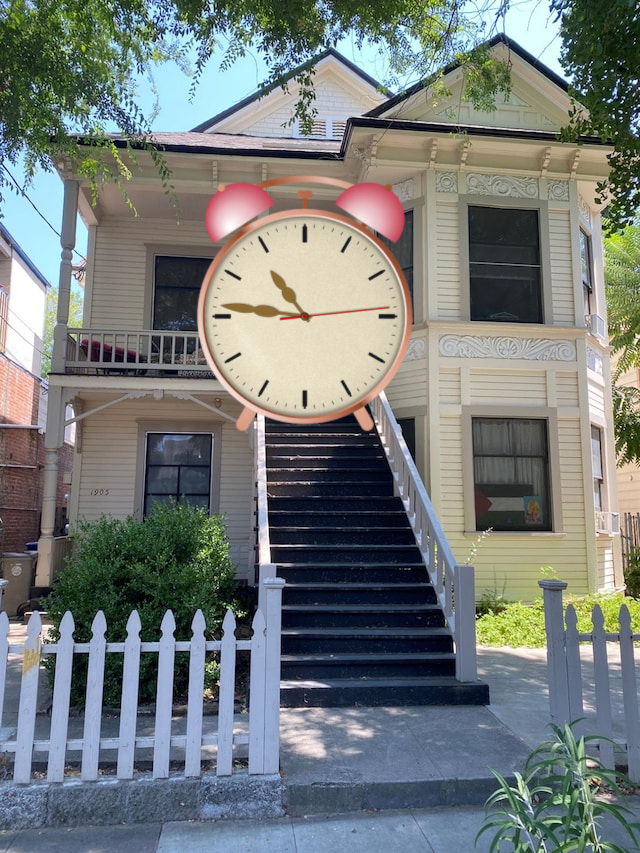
10:46:14
